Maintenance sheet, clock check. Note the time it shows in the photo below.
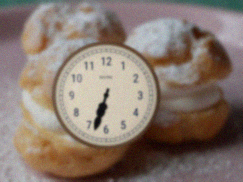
6:33
